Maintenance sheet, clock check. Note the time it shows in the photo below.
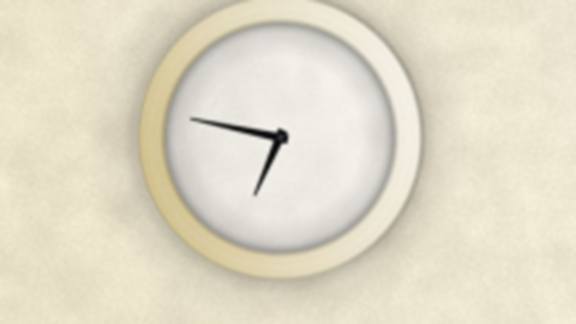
6:47
